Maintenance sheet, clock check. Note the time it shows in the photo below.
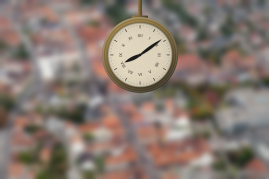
8:09
